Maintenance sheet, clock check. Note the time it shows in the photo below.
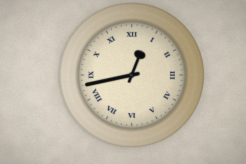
12:43
